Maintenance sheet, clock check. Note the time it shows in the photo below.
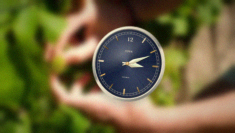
3:11
